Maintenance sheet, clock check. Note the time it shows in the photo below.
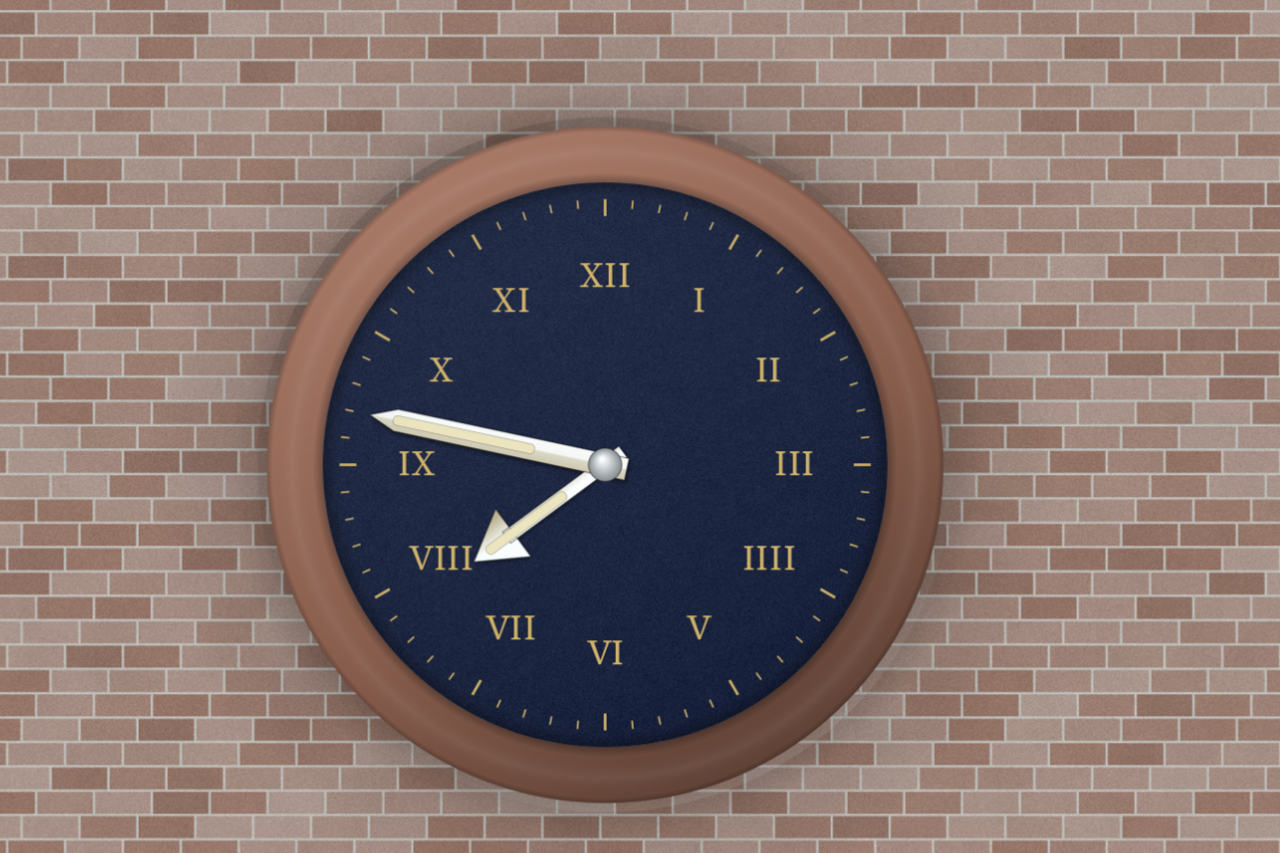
7:47
